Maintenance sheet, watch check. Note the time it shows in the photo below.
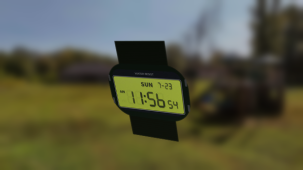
11:56:54
